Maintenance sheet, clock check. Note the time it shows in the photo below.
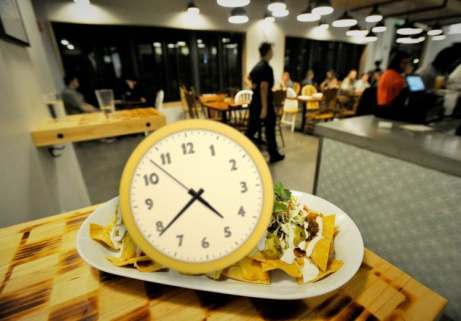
4:38:53
